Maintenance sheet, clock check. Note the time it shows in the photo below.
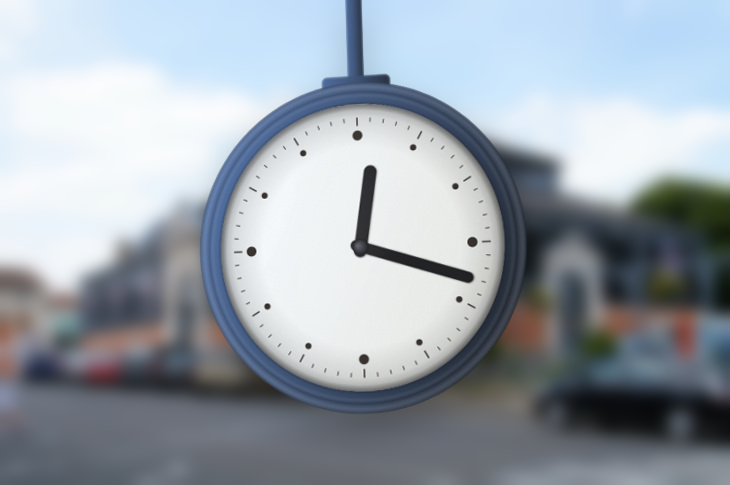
12:18
